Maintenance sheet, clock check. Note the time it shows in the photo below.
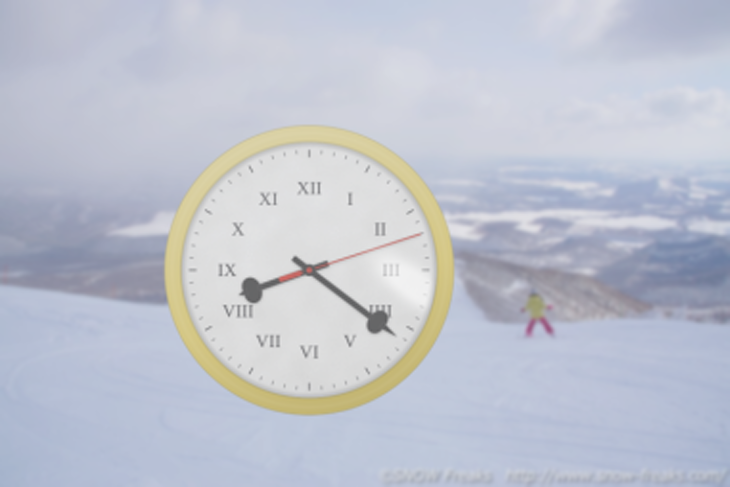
8:21:12
